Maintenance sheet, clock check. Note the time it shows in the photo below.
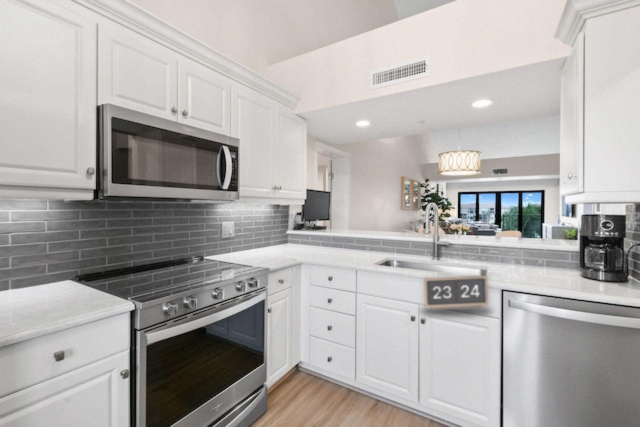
23:24
